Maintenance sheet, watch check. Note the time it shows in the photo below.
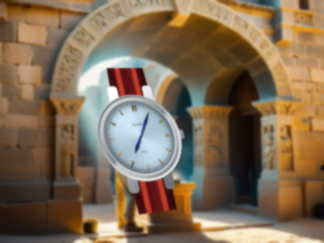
7:05
